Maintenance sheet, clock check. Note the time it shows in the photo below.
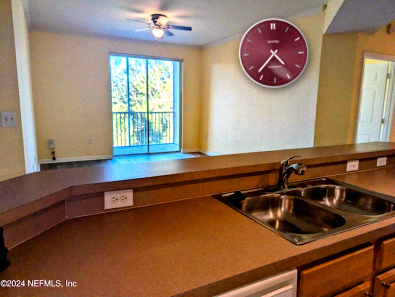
4:37
